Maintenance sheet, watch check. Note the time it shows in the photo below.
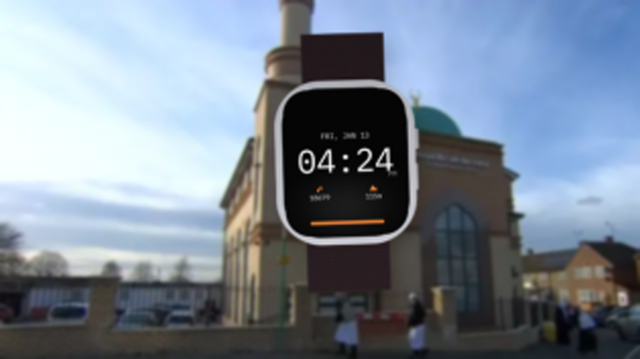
4:24
